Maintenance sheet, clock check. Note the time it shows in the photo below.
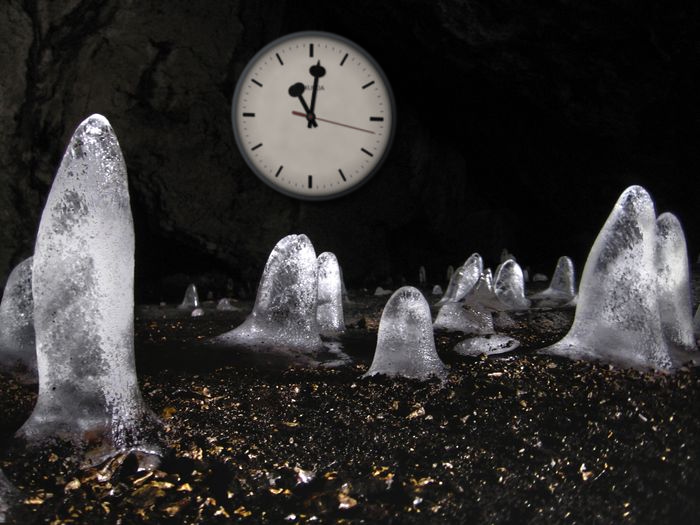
11:01:17
